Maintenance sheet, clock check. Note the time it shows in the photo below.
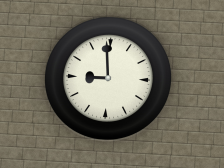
8:59
